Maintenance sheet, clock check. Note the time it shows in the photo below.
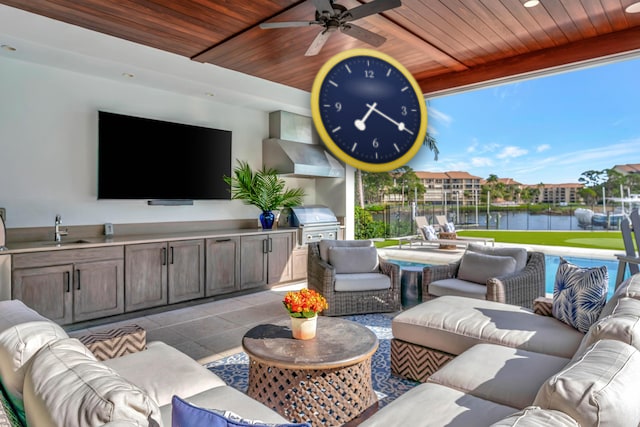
7:20
